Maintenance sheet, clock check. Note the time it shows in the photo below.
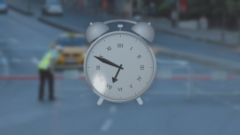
6:49
